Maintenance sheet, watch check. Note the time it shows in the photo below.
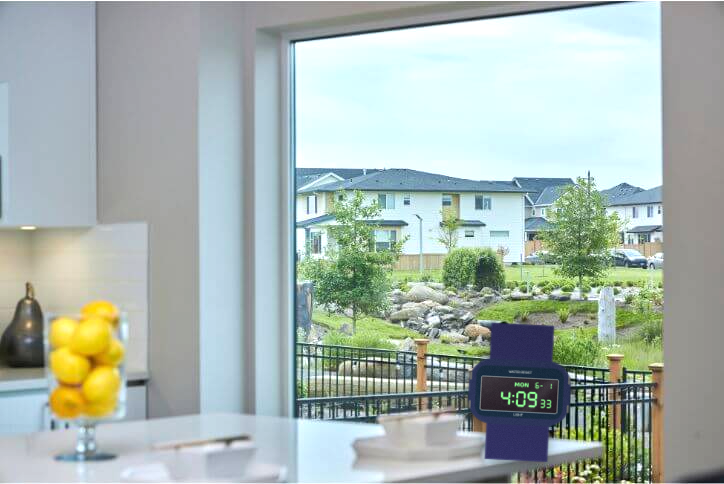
4:09
